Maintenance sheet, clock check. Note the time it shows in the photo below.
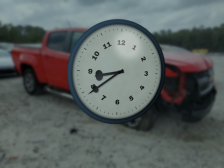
8:39
